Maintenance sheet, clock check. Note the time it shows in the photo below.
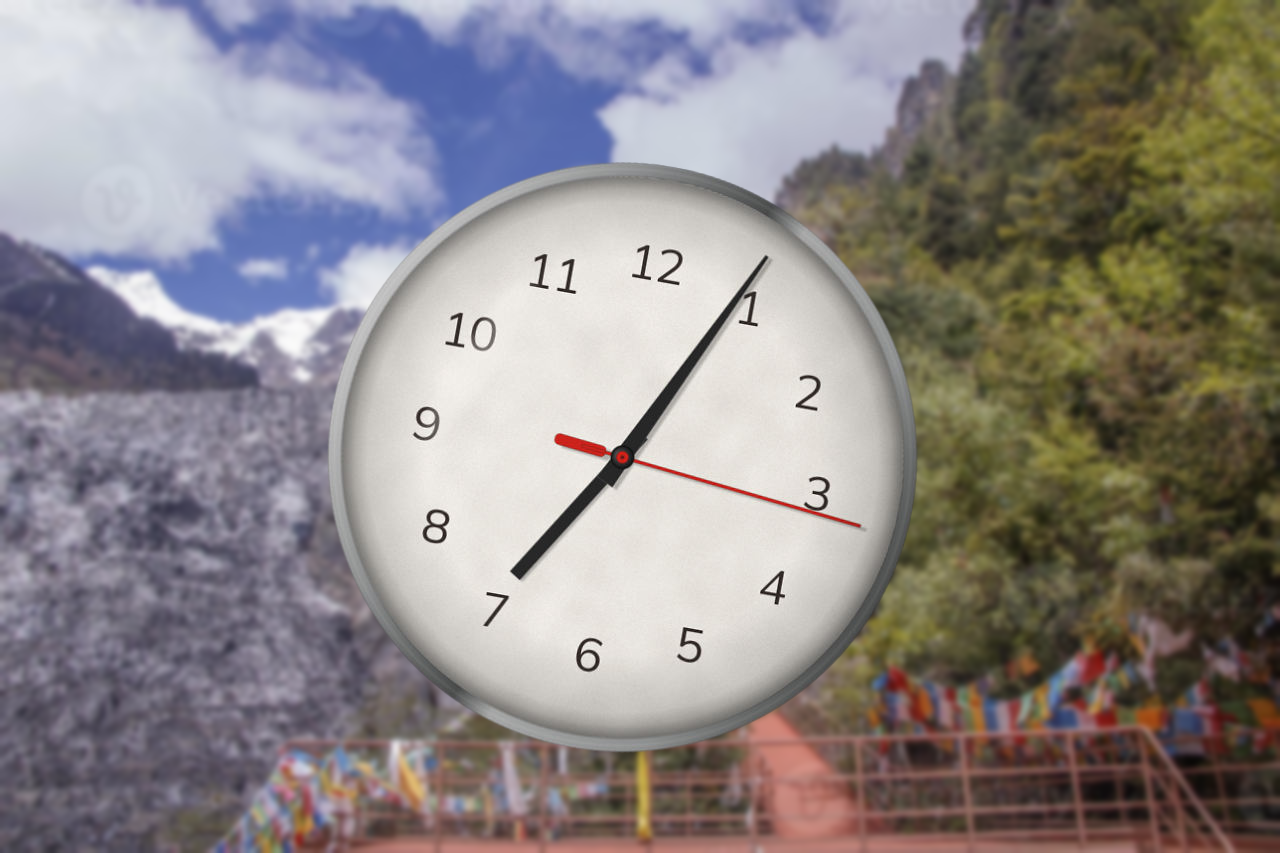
7:04:16
